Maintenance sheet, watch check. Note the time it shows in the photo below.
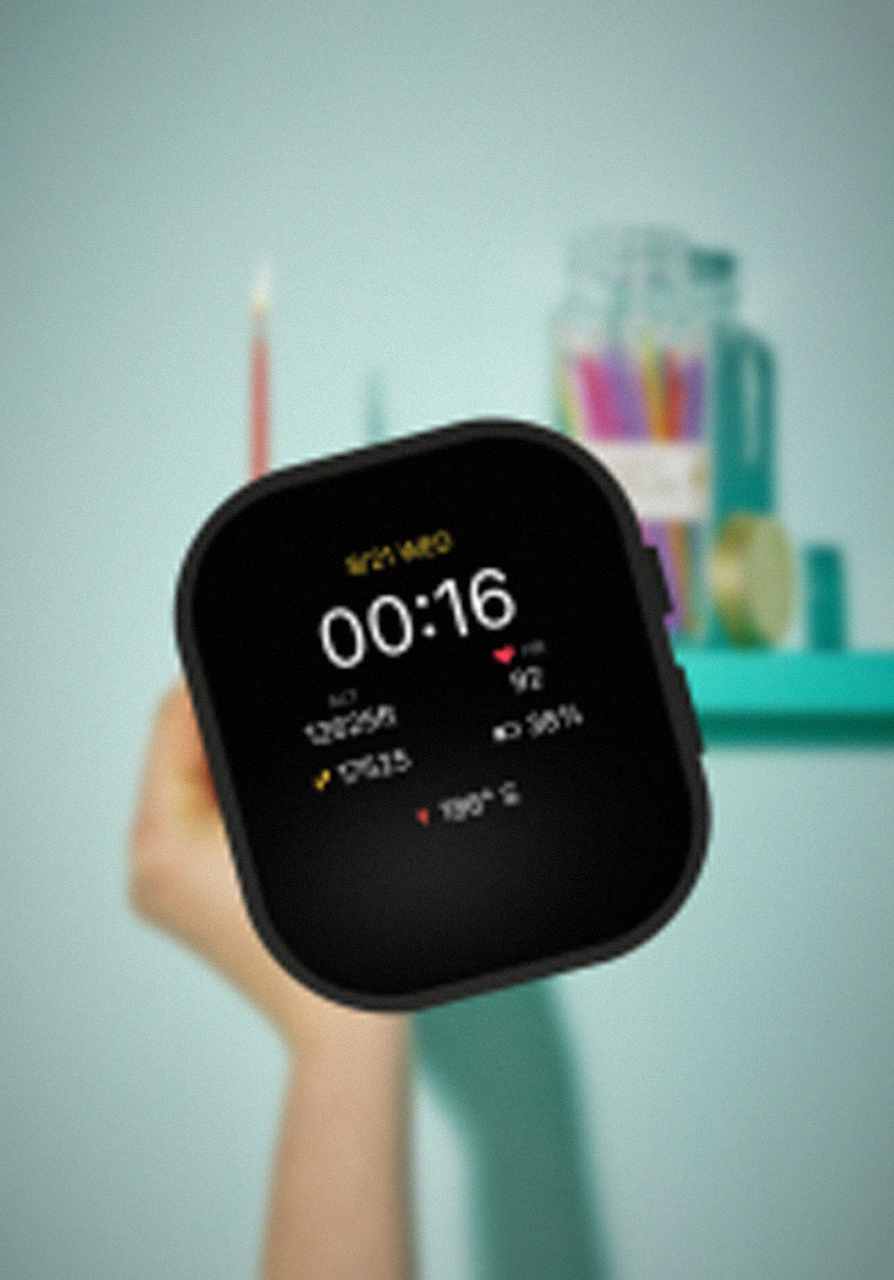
0:16
